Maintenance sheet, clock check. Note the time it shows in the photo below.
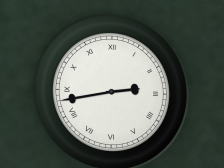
2:43
